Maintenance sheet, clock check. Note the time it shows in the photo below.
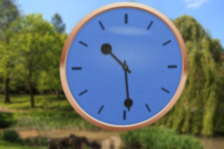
10:29
